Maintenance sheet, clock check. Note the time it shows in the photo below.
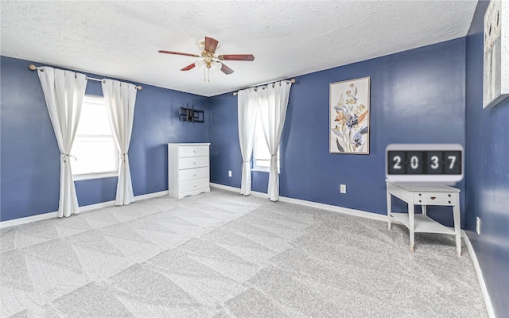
20:37
